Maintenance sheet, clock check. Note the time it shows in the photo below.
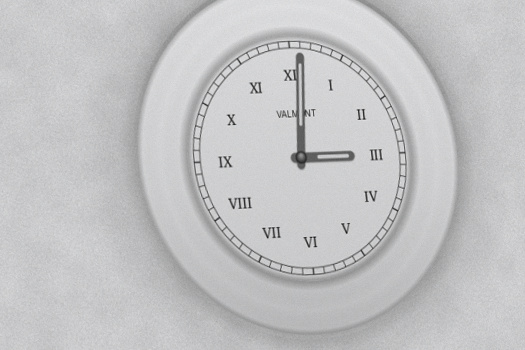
3:01
